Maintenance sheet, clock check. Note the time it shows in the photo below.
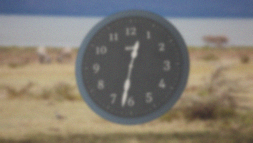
12:32
